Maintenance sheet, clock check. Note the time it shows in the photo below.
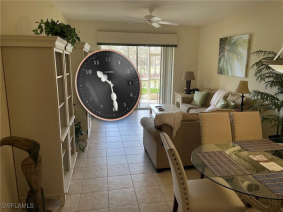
10:29
